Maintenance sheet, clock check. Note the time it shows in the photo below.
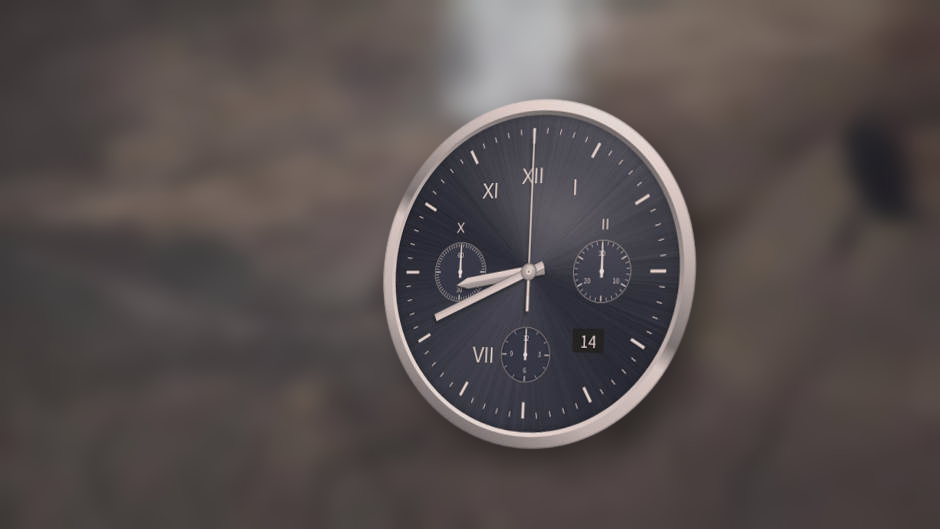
8:41
